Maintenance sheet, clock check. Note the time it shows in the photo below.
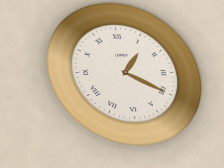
1:20
